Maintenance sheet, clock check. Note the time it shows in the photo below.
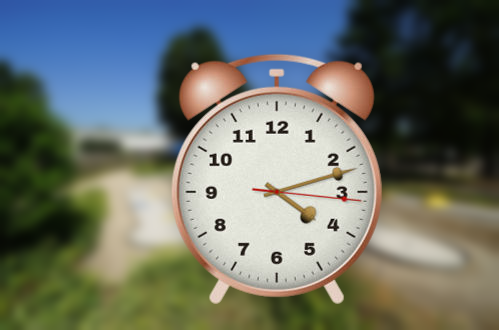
4:12:16
